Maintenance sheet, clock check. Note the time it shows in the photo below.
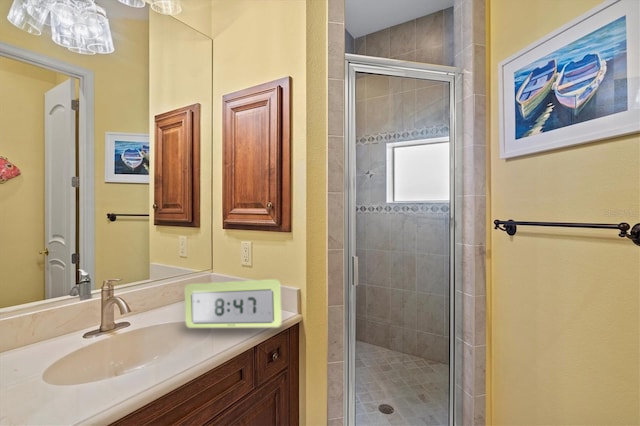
8:47
